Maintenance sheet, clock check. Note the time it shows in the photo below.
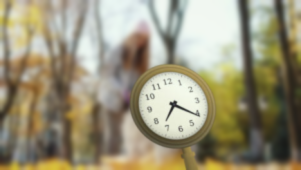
7:21
